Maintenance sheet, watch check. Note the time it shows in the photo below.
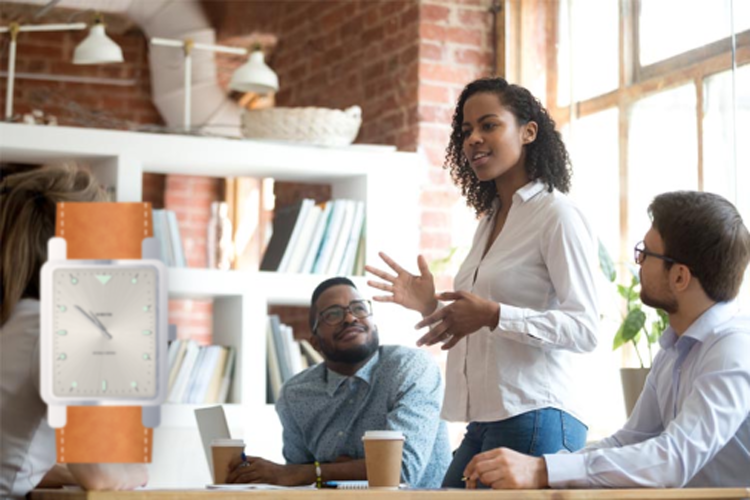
10:52
